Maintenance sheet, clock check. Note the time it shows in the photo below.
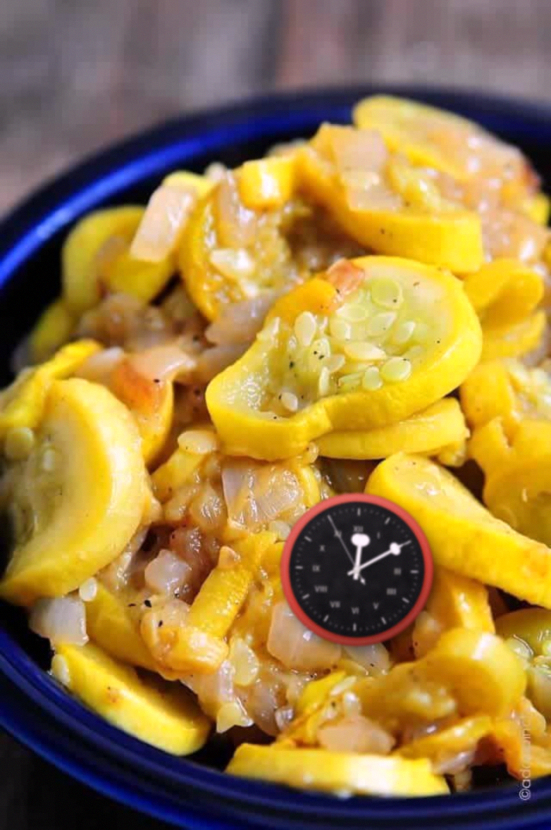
12:09:55
